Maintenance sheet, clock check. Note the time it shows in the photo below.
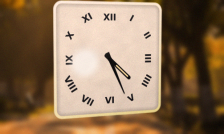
4:26
